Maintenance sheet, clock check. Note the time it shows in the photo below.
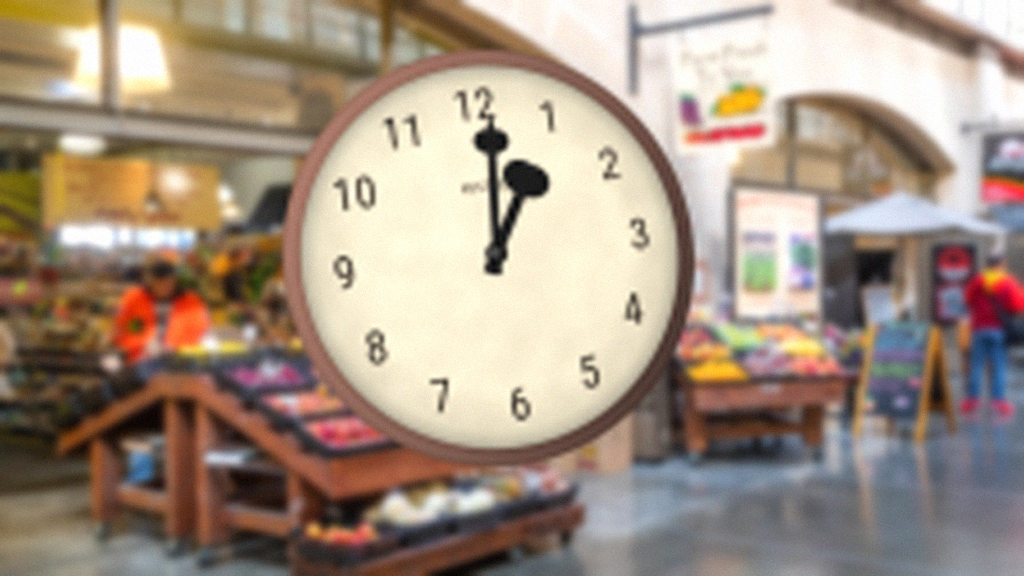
1:01
